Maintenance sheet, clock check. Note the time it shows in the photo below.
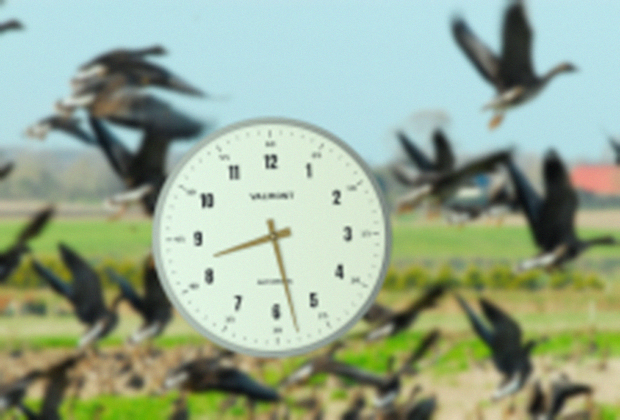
8:28
